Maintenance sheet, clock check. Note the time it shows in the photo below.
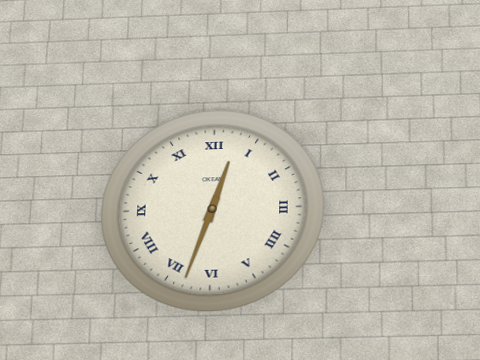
12:33
